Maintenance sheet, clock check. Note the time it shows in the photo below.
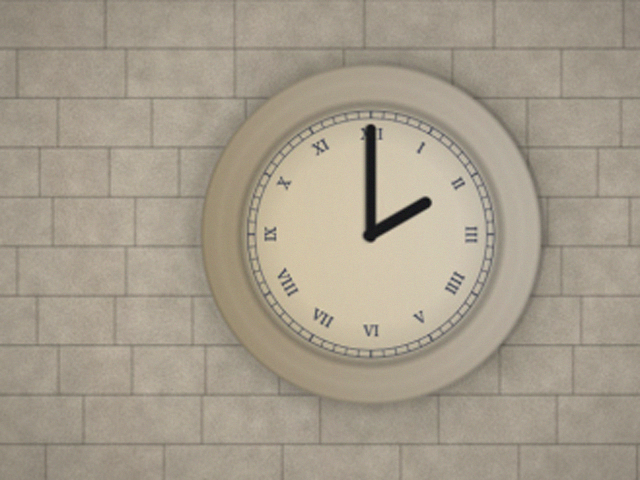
2:00
